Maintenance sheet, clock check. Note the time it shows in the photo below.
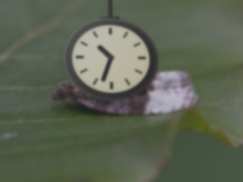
10:33
